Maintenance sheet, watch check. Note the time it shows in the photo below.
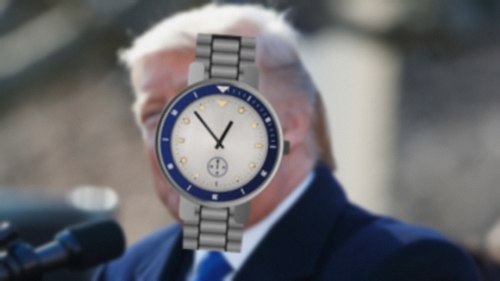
12:53
